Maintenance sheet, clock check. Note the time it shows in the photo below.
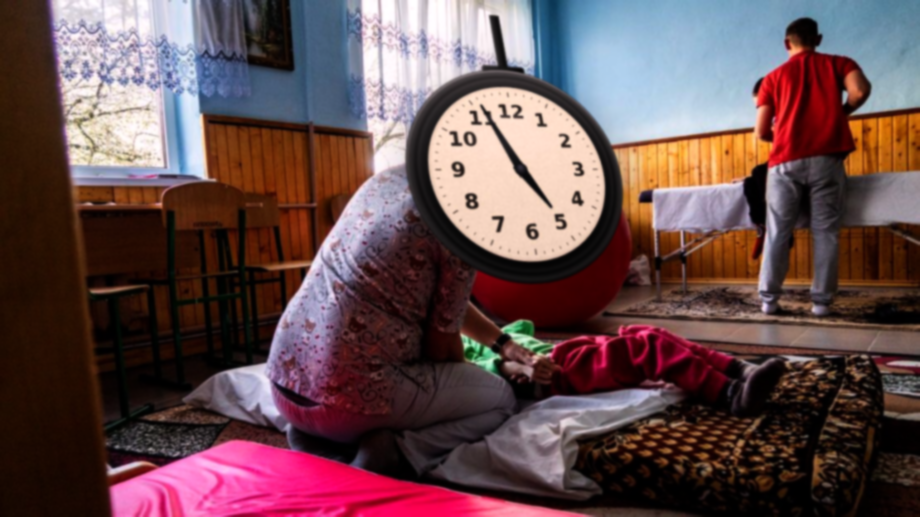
4:56
